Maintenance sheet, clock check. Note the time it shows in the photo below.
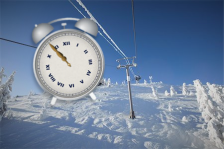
10:54
